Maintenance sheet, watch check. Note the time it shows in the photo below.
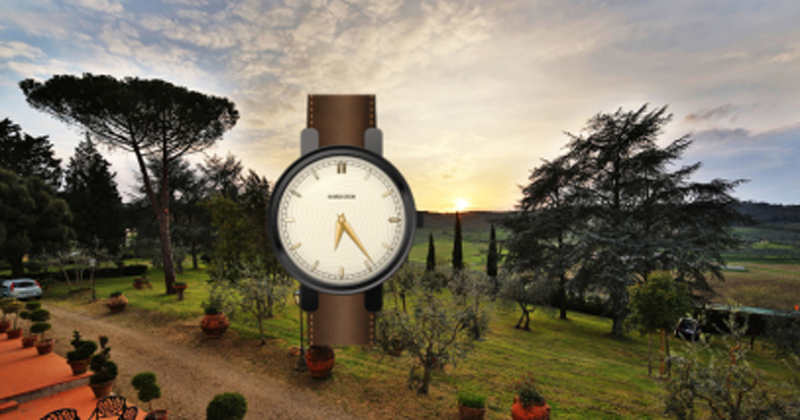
6:24
